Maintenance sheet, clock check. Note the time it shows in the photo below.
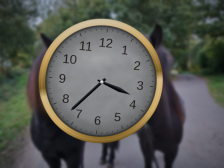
3:37
